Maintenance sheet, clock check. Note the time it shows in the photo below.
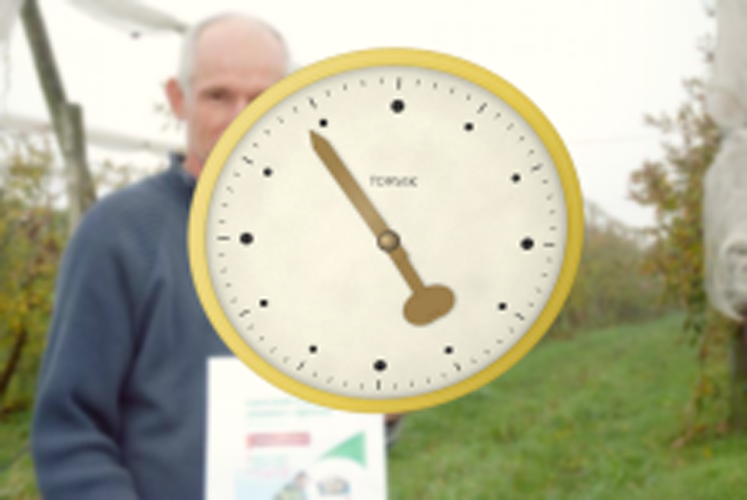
4:54
